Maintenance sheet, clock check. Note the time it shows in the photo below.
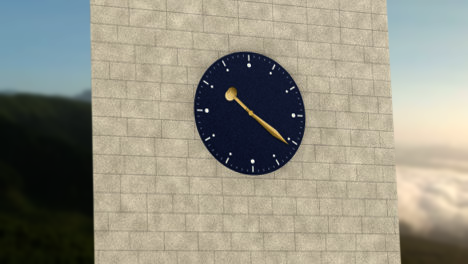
10:21
